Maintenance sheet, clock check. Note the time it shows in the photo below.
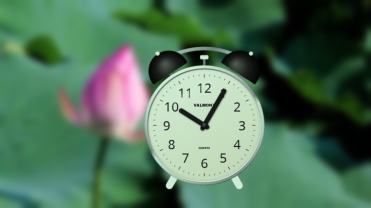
10:05
